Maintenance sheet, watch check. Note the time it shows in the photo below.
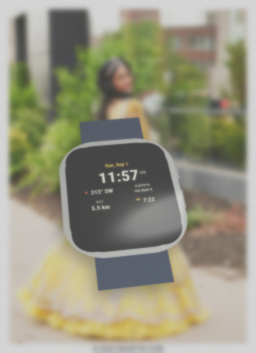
11:57
